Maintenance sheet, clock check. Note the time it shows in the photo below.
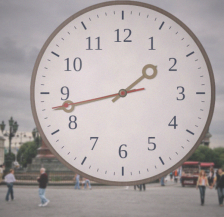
1:42:43
